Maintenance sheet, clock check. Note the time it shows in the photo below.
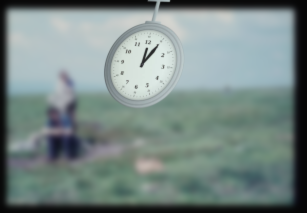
12:05
